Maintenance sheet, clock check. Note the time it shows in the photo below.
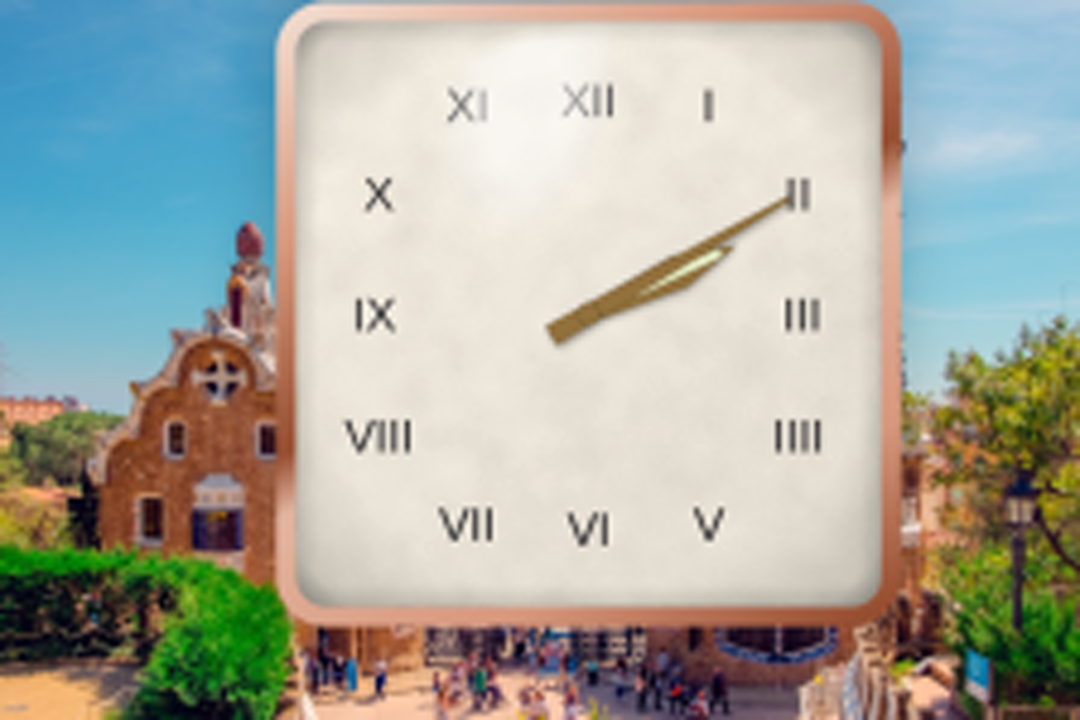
2:10
